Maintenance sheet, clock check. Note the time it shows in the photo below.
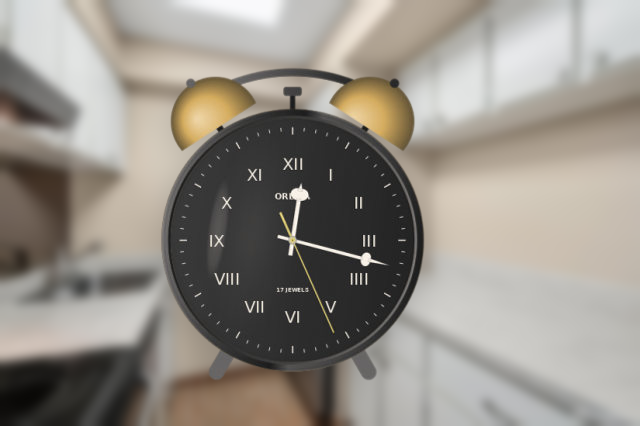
12:17:26
